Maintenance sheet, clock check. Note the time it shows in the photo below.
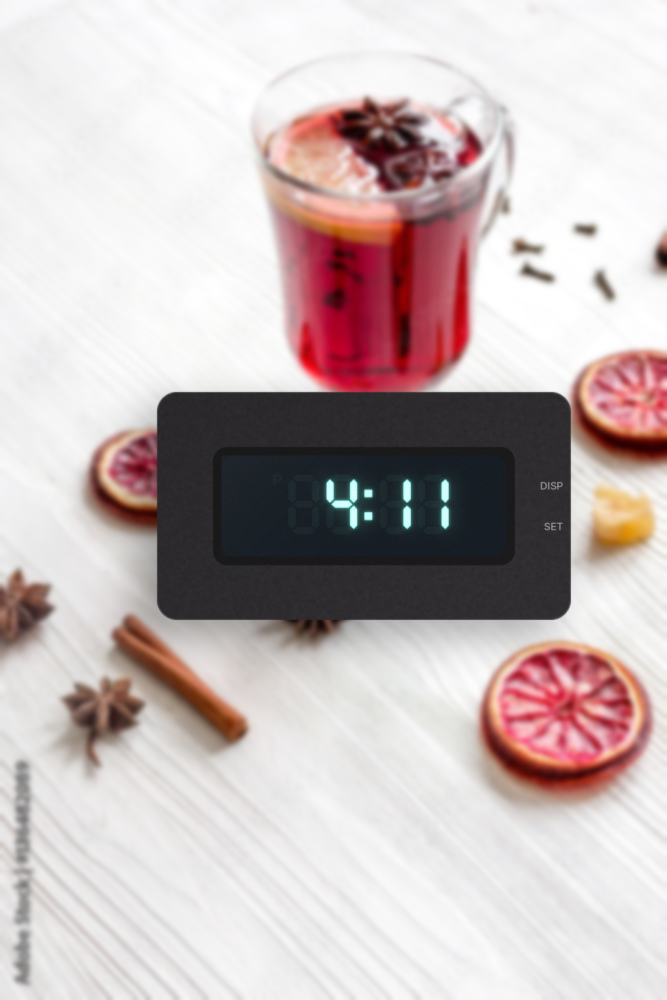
4:11
